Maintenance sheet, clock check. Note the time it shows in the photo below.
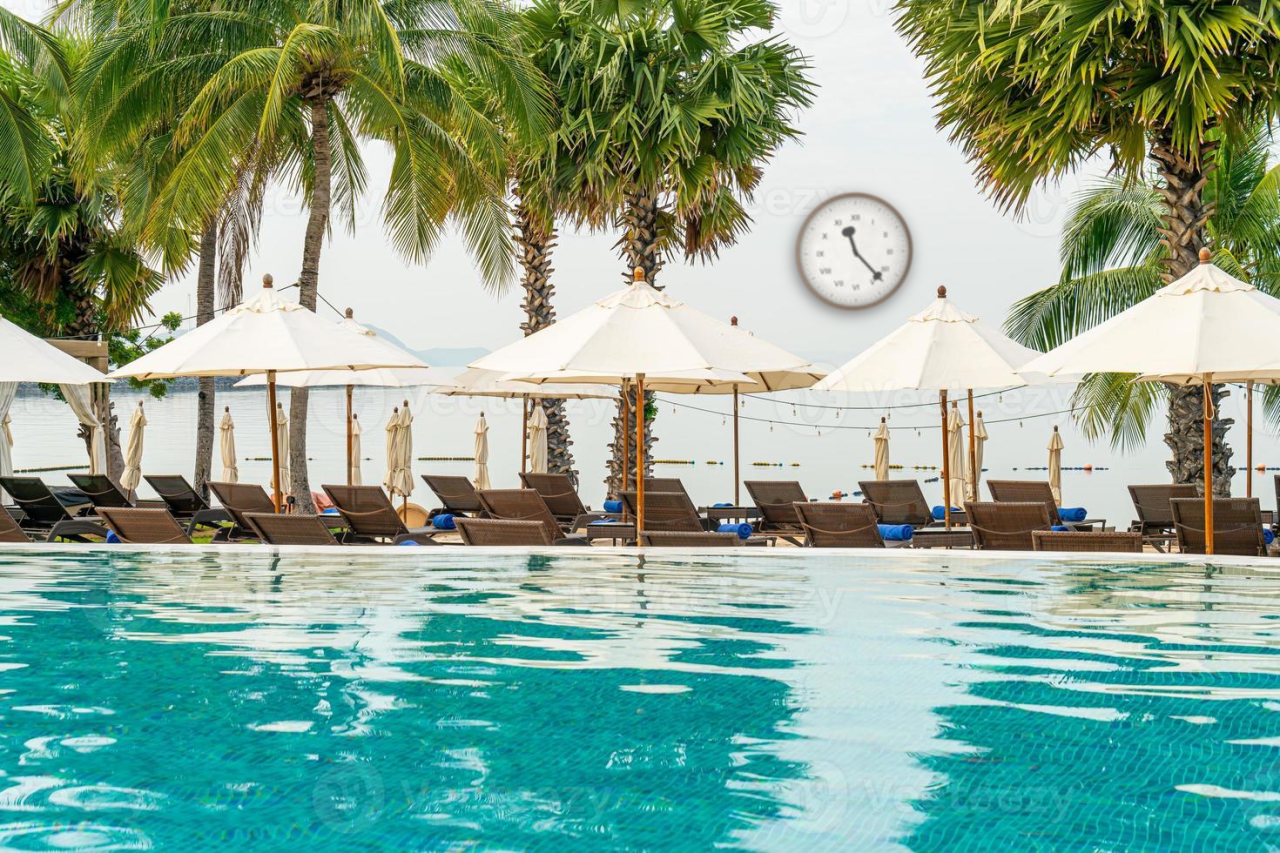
11:23
